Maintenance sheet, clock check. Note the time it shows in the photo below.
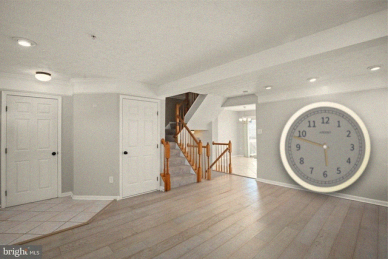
5:48
